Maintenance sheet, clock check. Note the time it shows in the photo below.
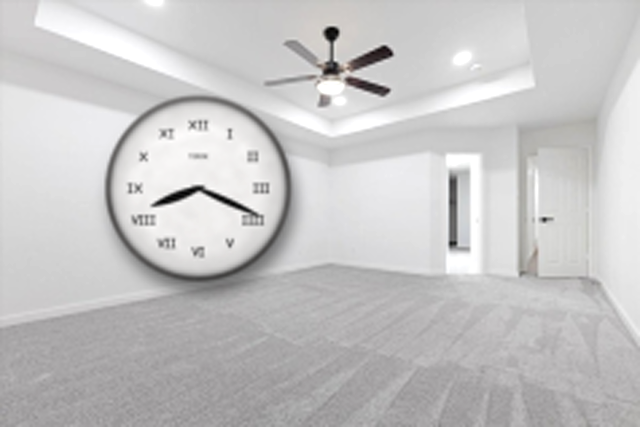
8:19
